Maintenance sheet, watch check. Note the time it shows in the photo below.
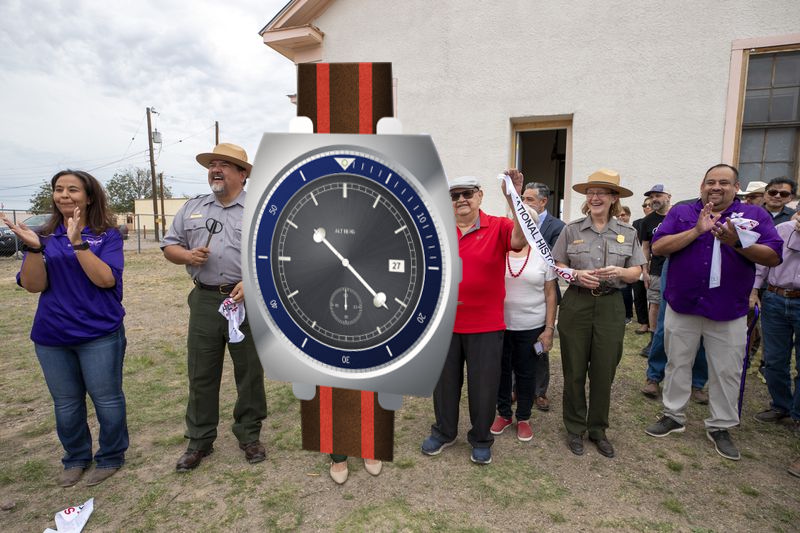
10:22
